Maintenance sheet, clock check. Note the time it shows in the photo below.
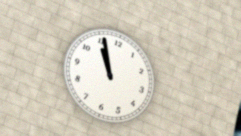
10:56
